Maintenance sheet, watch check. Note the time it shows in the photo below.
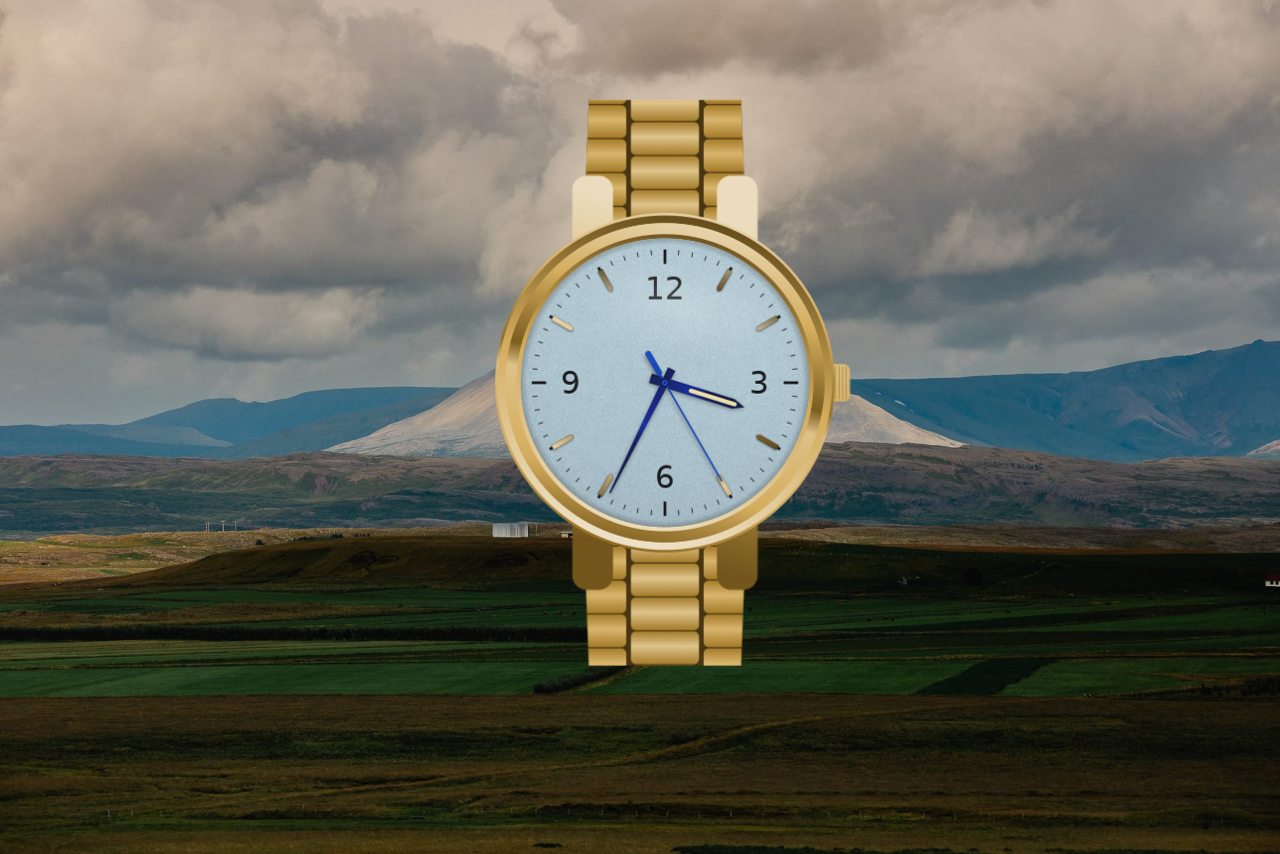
3:34:25
